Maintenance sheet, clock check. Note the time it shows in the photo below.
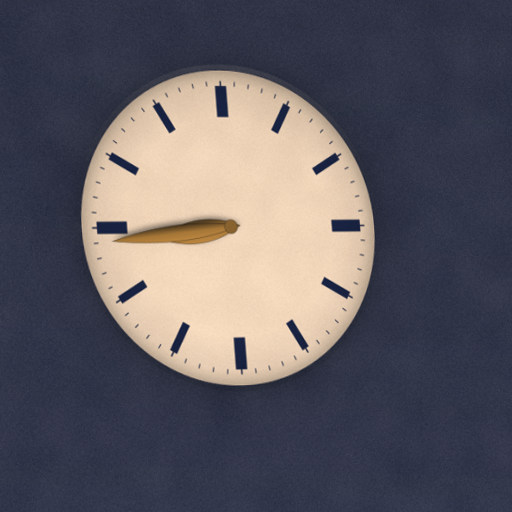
8:44
